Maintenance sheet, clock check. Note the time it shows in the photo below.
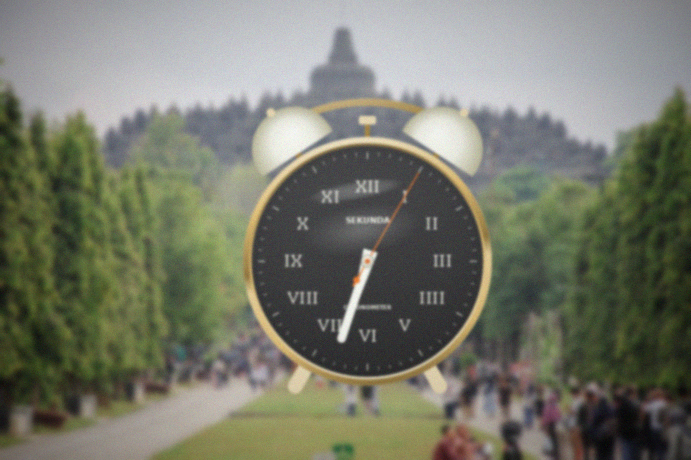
6:33:05
